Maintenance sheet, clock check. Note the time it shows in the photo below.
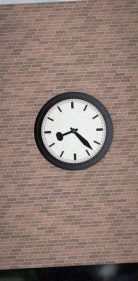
8:23
